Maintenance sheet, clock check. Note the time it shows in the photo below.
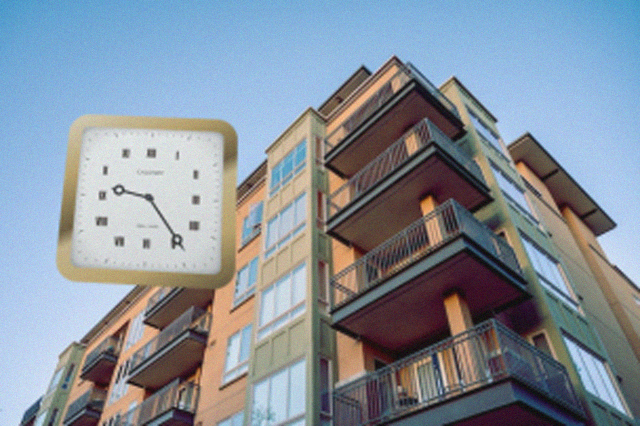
9:24
